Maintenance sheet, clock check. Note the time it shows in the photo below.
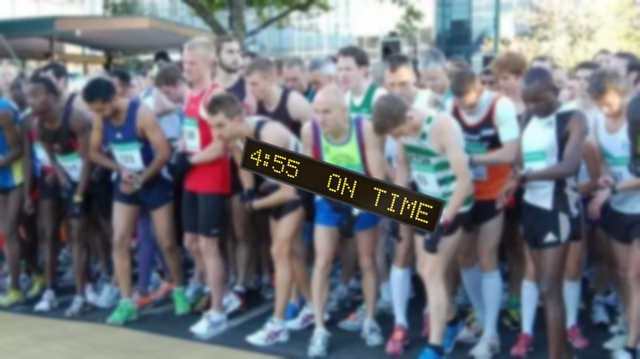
4:55
